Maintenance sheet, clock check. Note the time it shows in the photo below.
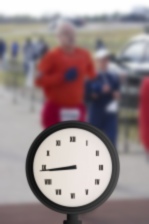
8:44
